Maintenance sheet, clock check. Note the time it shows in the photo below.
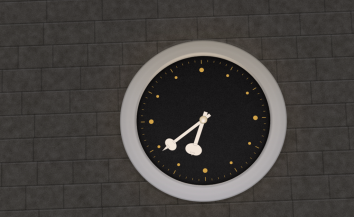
6:39
